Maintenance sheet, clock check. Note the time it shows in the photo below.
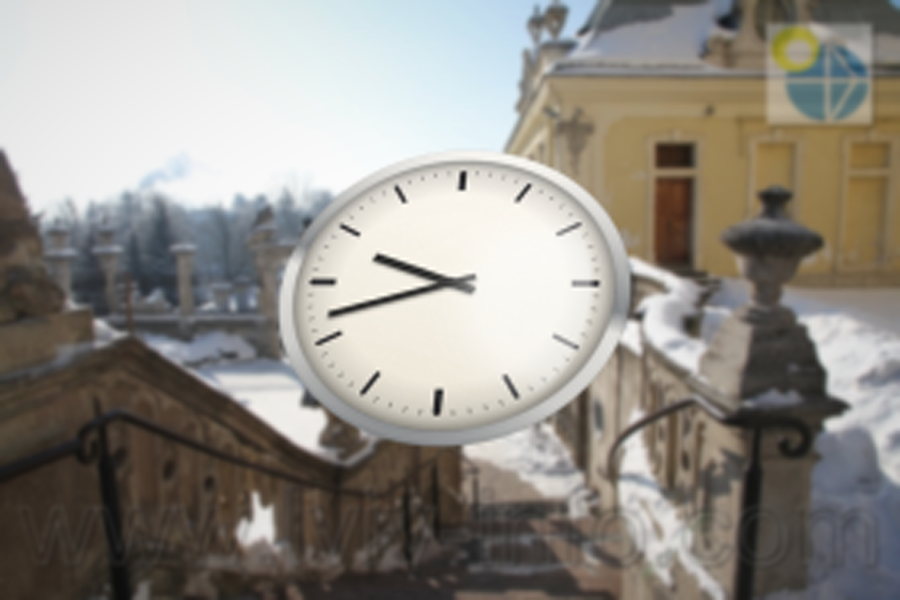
9:42
